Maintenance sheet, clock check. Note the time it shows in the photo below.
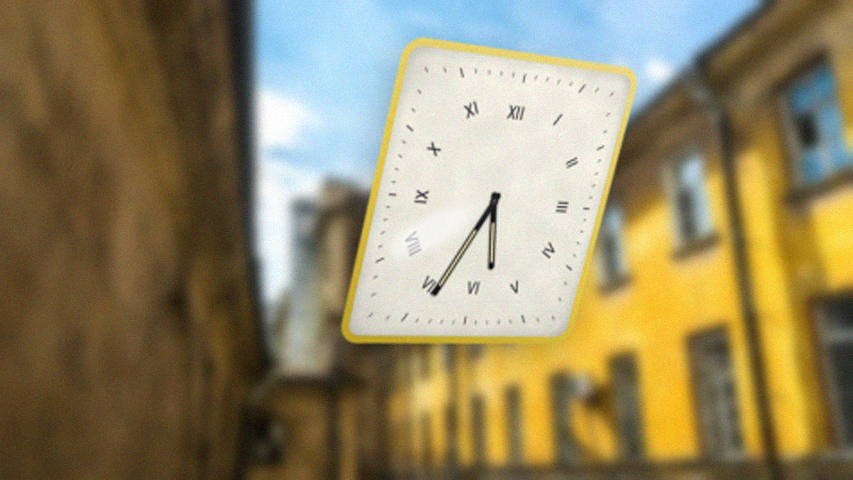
5:34
